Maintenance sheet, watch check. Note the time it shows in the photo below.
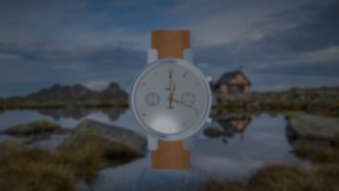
12:19
